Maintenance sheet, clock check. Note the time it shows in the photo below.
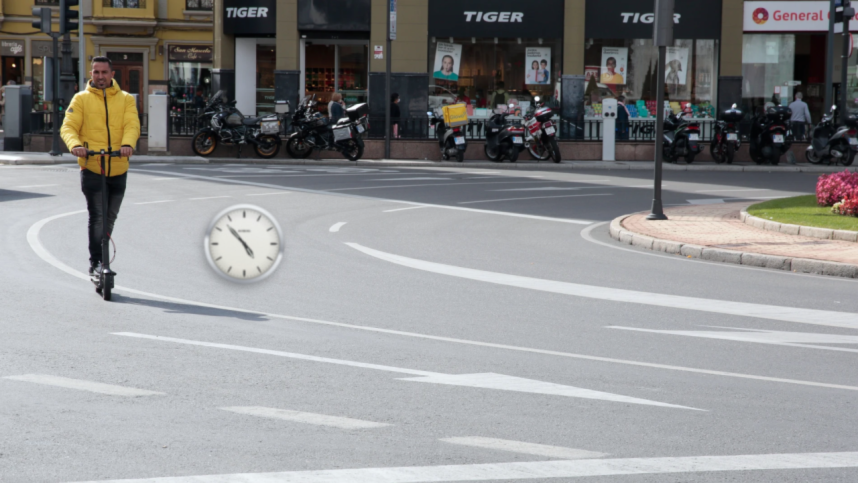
4:53
